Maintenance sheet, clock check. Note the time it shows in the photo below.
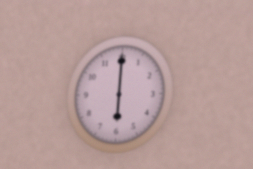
6:00
